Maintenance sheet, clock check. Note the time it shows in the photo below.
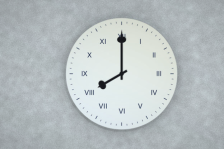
8:00
